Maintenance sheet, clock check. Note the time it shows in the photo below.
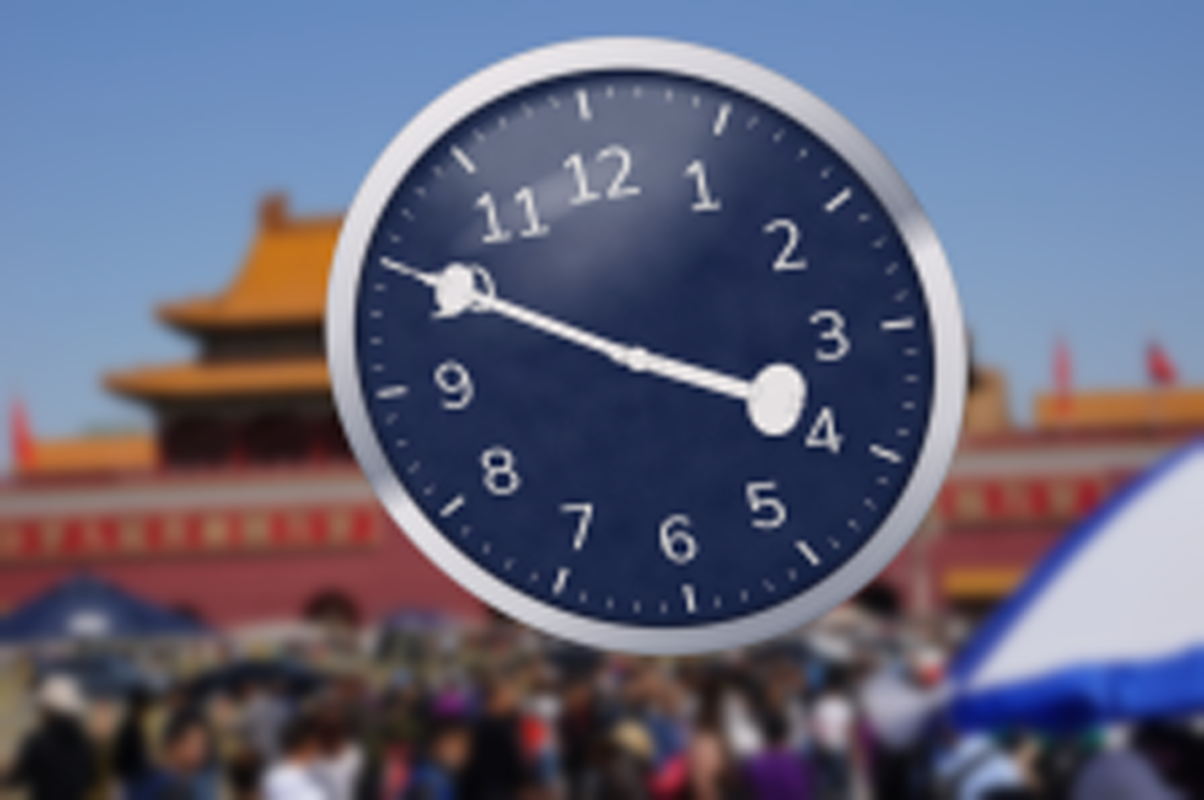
3:50
